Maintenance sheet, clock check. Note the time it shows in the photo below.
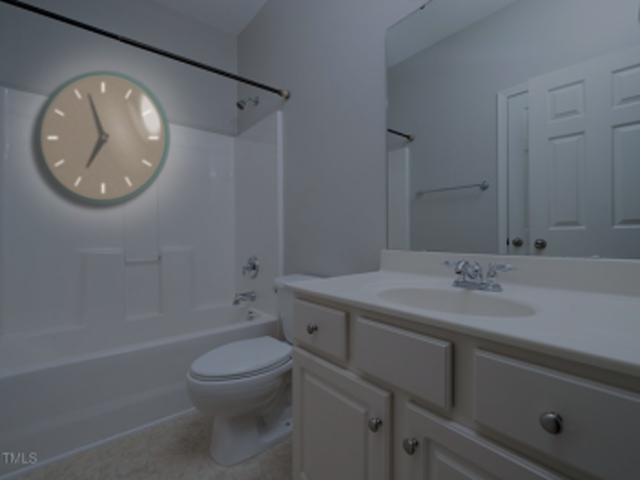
6:57
